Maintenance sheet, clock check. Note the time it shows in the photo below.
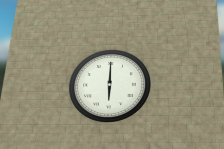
6:00
